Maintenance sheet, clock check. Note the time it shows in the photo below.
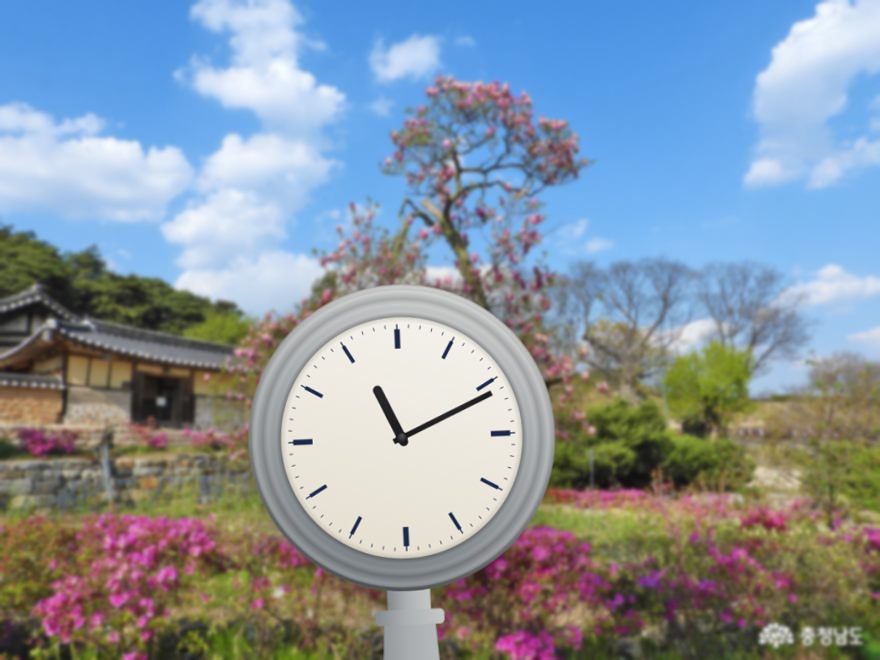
11:11
